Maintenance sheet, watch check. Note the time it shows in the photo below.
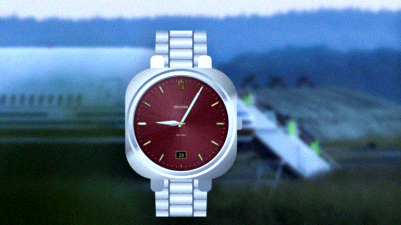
9:05
